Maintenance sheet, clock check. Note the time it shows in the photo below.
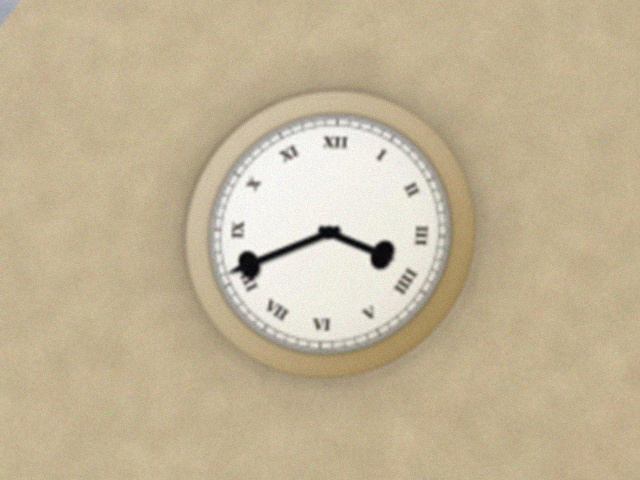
3:41
